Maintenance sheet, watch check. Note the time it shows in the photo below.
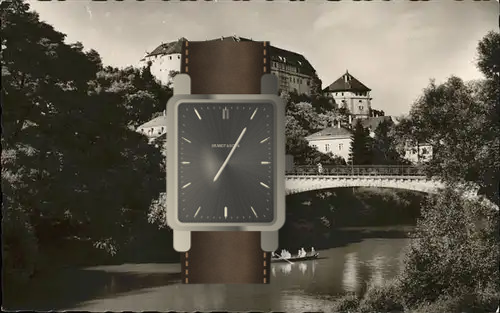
7:05
